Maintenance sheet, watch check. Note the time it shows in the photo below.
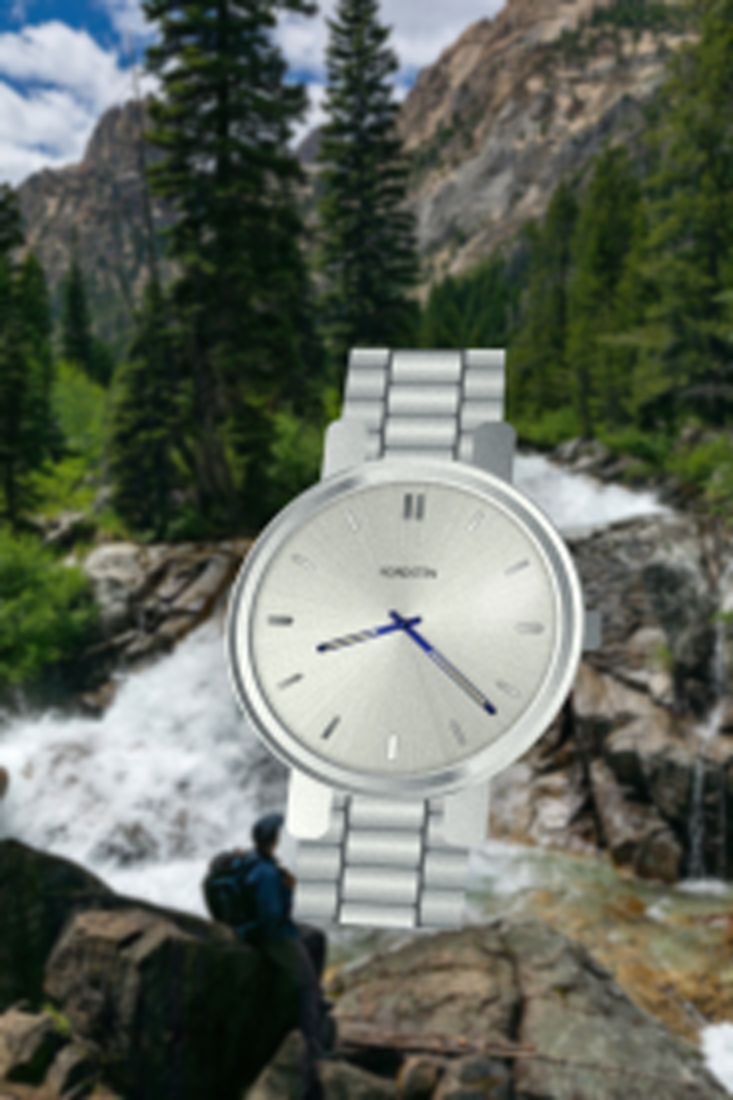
8:22
